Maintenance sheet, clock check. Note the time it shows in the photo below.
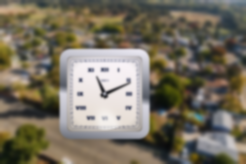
11:11
